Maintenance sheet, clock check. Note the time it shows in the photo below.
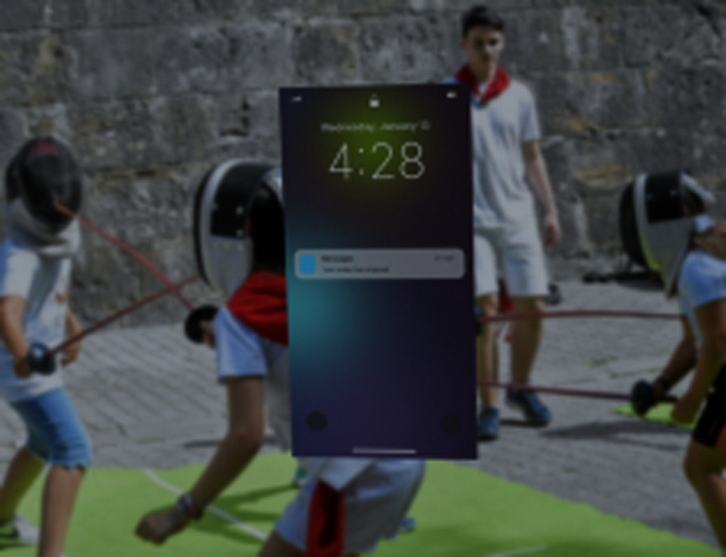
4:28
